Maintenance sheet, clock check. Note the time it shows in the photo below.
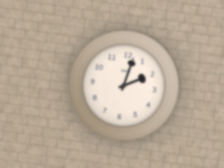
2:02
